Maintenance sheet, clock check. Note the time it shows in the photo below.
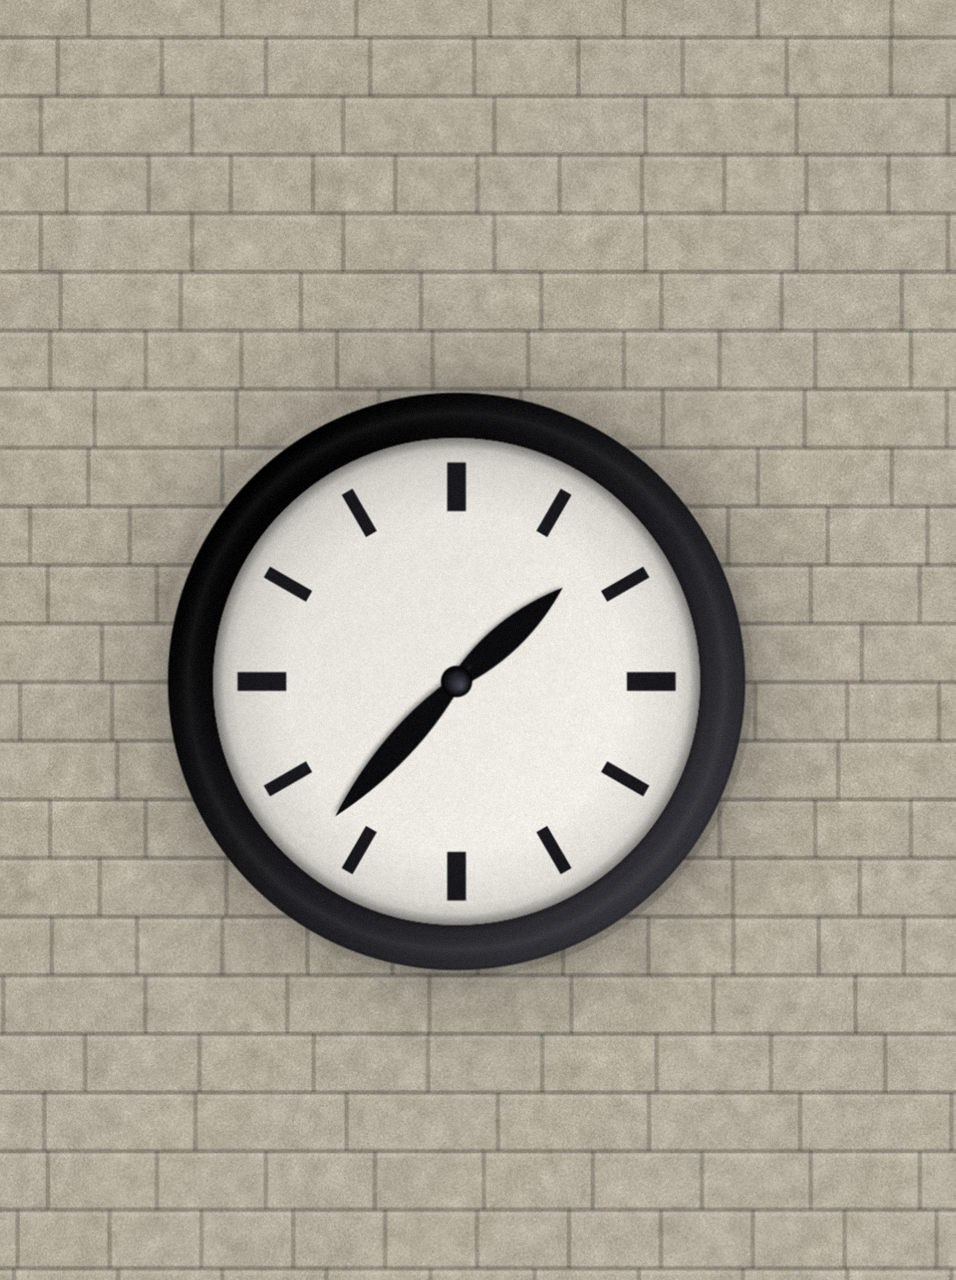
1:37
